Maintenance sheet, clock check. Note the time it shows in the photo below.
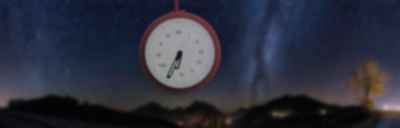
6:35
